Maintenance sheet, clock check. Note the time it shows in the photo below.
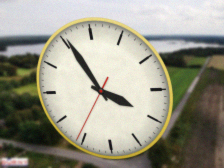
3:55:36
